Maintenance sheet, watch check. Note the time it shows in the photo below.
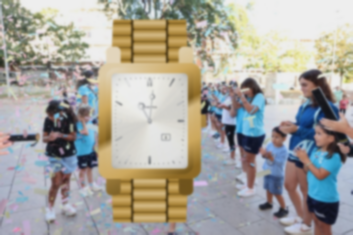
11:01
